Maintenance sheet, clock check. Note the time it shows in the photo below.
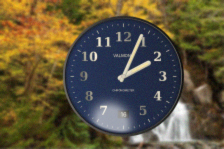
2:04
